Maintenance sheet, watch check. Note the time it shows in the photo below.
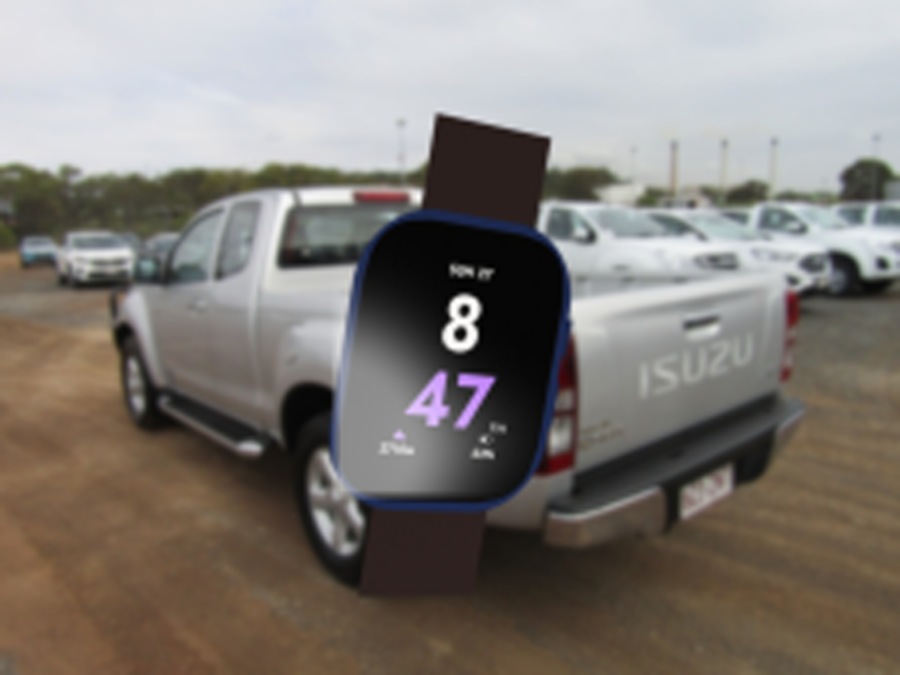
8:47
